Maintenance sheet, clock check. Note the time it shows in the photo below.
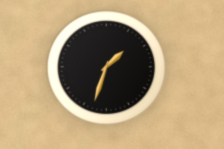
1:33
